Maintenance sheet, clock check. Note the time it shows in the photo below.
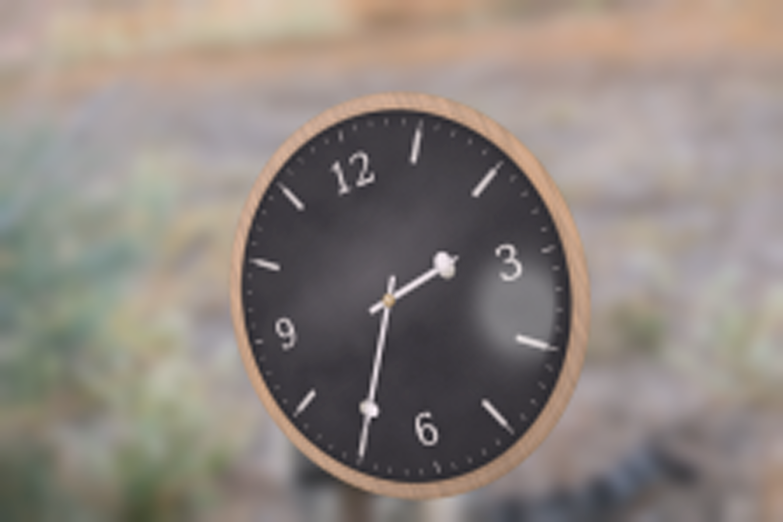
2:35
